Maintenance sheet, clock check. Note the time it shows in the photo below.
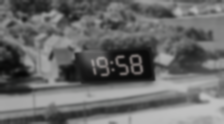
19:58
